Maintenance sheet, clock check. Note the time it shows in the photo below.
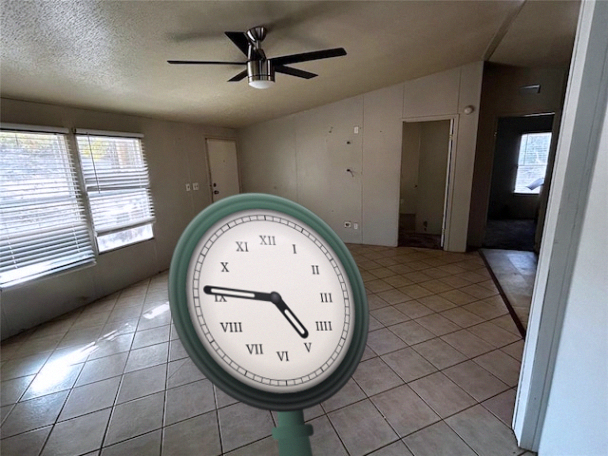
4:46
